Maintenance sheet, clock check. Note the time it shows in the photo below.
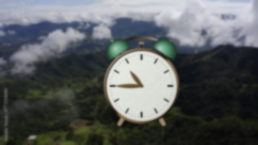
10:45
